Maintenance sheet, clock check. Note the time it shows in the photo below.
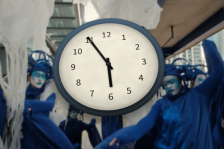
5:55
